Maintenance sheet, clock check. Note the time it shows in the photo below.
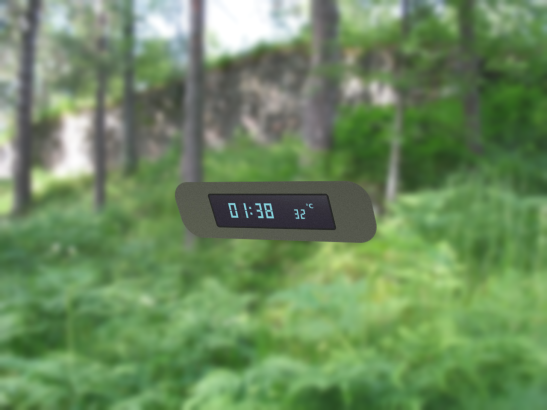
1:38
